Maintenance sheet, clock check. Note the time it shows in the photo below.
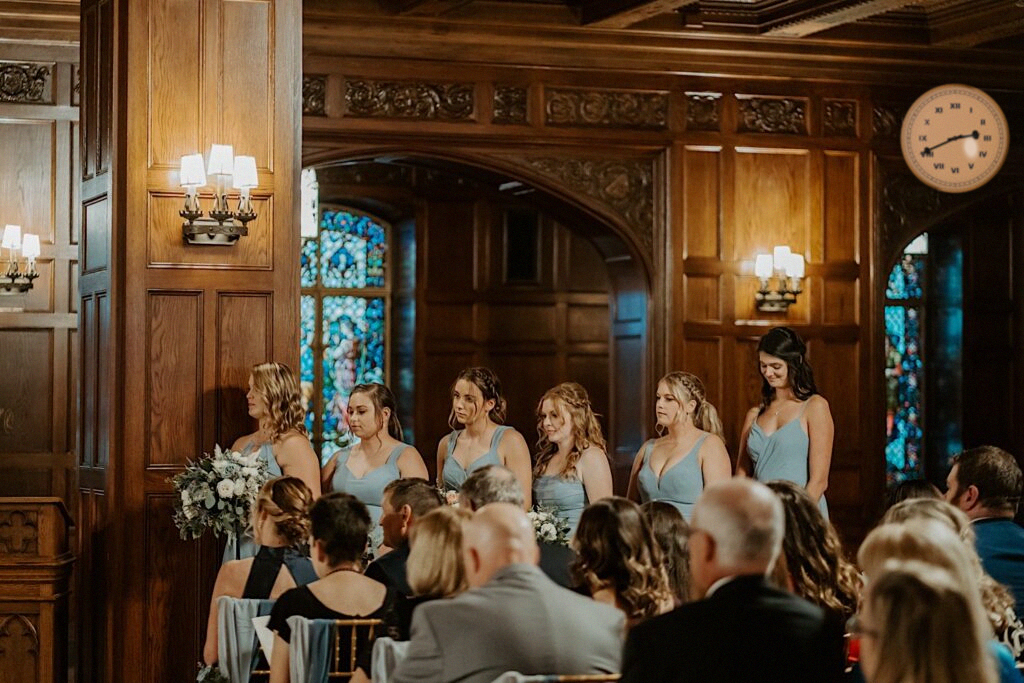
2:41
